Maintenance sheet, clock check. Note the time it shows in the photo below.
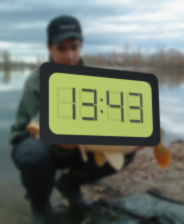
13:43
